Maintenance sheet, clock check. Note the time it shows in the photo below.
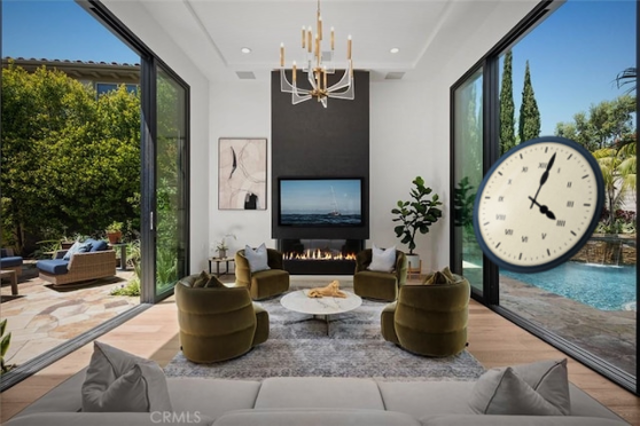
4:02
